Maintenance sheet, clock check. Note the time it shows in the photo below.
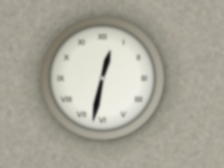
12:32
